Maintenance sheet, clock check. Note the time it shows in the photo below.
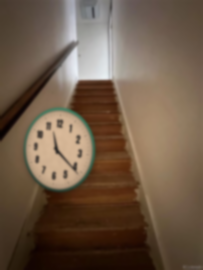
11:21
